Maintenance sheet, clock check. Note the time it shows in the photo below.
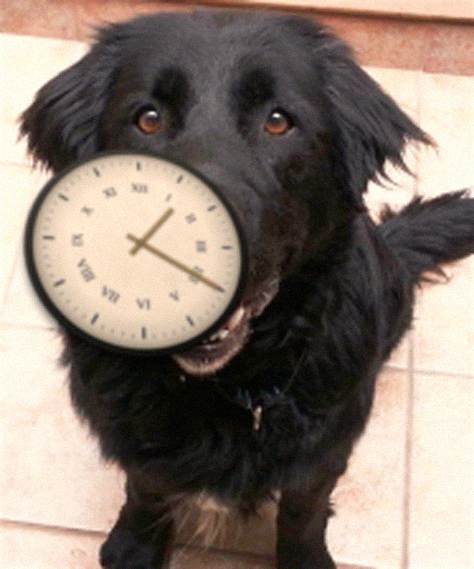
1:20
